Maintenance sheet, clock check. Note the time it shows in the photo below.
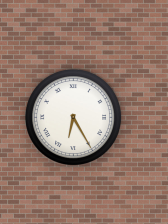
6:25
